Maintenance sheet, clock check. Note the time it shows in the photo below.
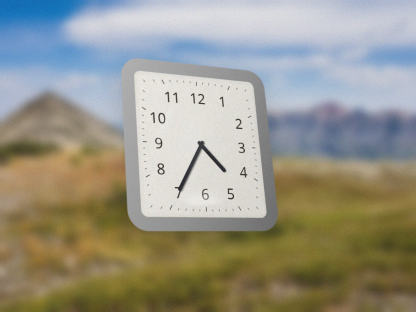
4:35
